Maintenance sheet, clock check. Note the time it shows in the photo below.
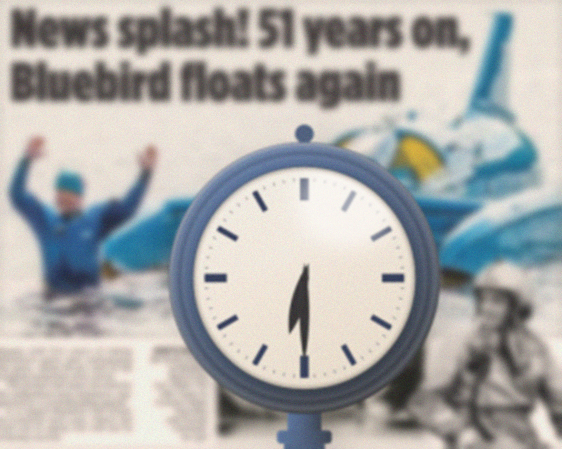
6:30
